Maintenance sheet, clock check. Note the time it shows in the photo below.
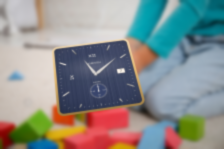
11:09
